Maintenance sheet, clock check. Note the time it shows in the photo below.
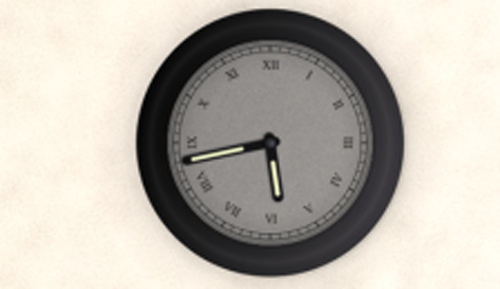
5:43
